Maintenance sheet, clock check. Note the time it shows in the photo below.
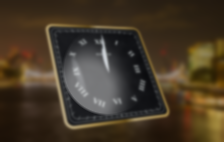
12:01
